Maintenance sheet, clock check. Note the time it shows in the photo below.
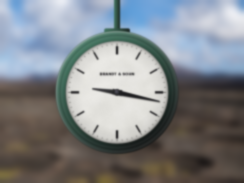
9:17
